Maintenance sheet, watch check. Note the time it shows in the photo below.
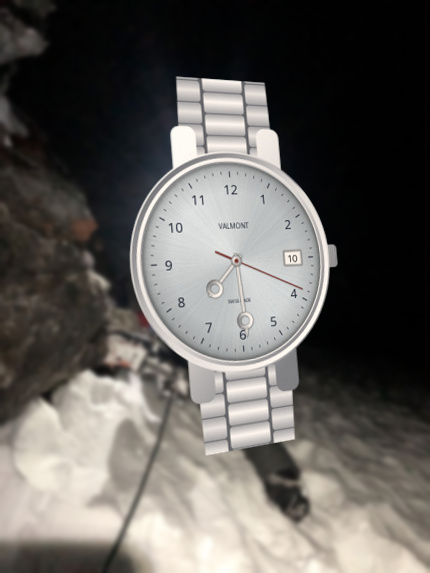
7:29:19
